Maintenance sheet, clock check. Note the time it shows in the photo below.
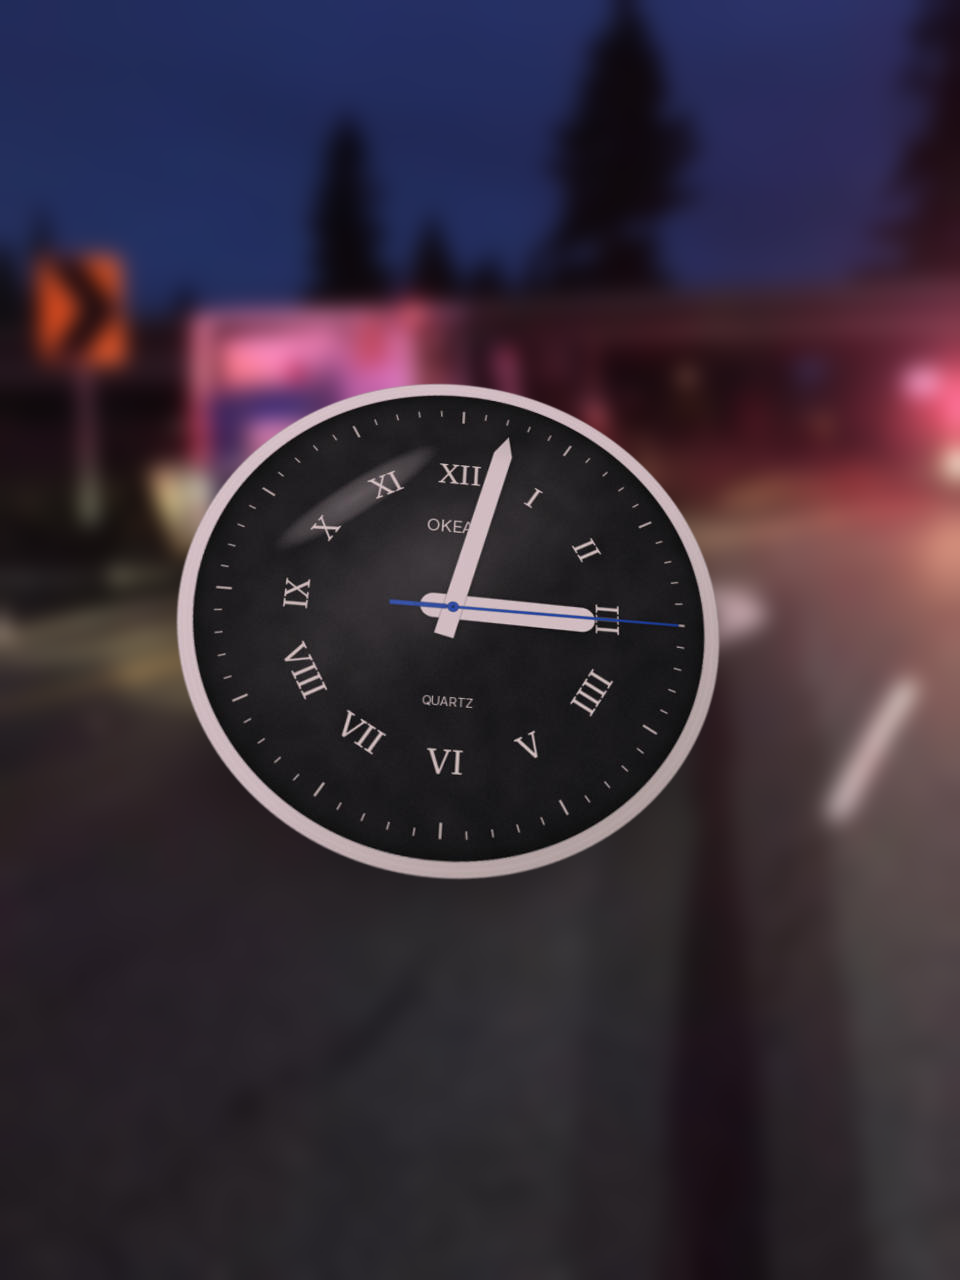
3:02:15
